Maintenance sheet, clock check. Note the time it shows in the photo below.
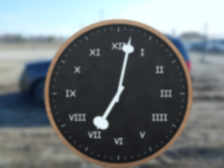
7:02
